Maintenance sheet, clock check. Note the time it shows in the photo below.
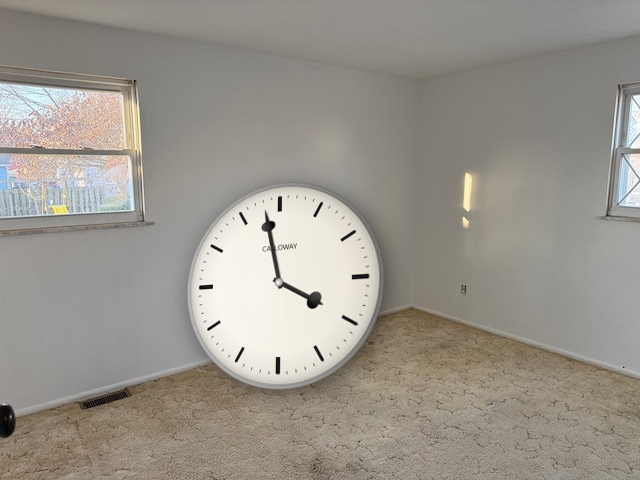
3:58
